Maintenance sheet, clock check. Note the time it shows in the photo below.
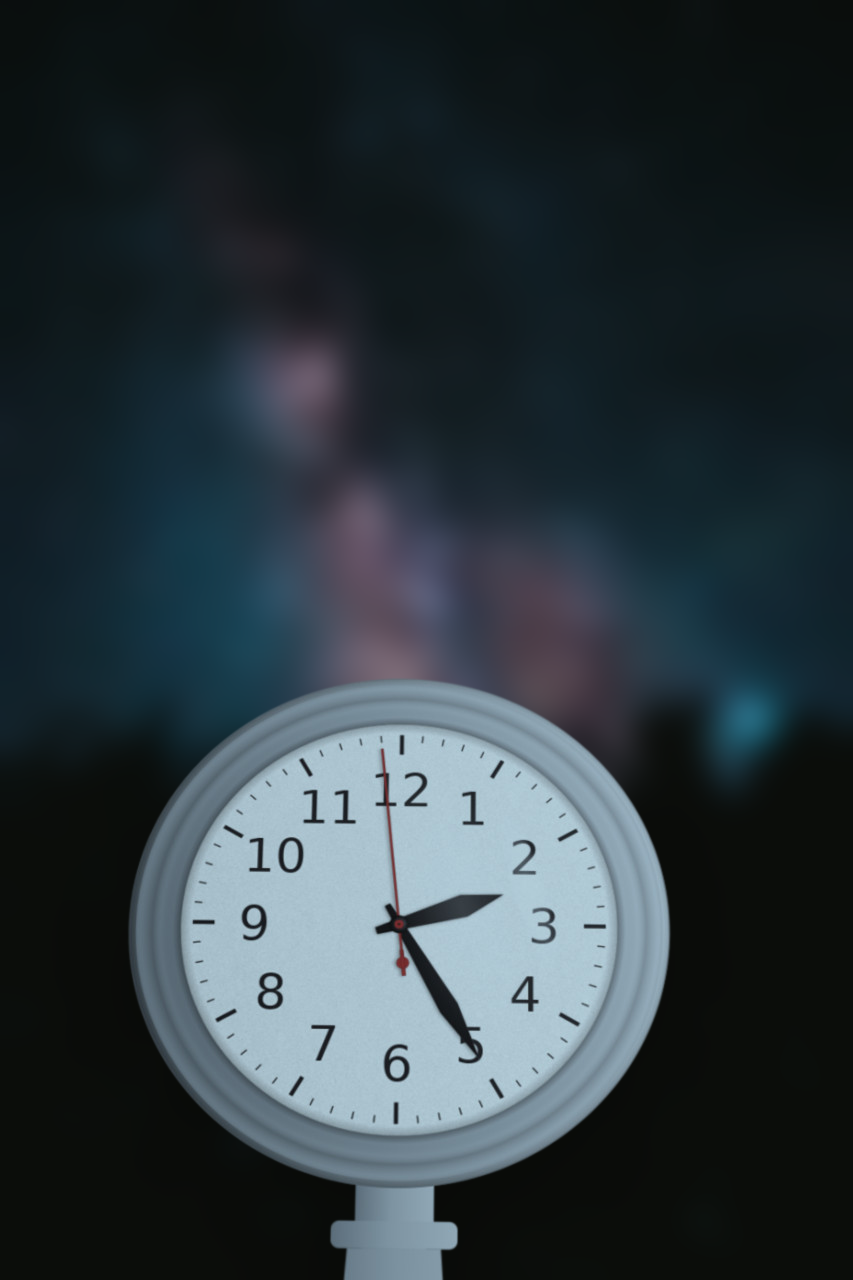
2:24:59
